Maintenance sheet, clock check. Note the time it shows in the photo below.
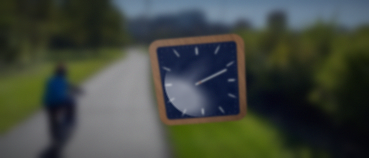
2:11
